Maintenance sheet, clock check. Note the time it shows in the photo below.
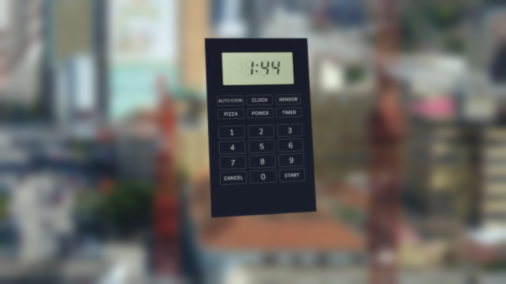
1:44
